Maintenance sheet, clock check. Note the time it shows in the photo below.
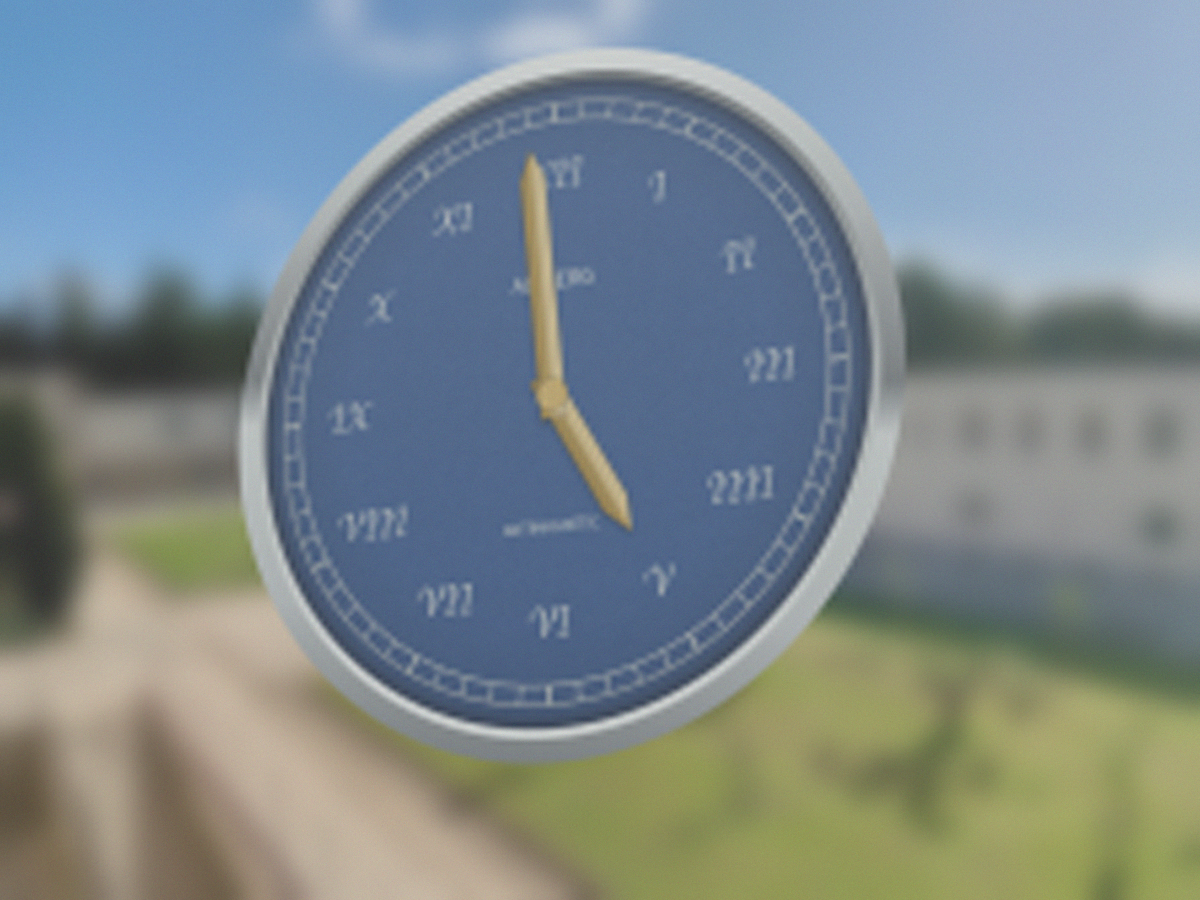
4:59
